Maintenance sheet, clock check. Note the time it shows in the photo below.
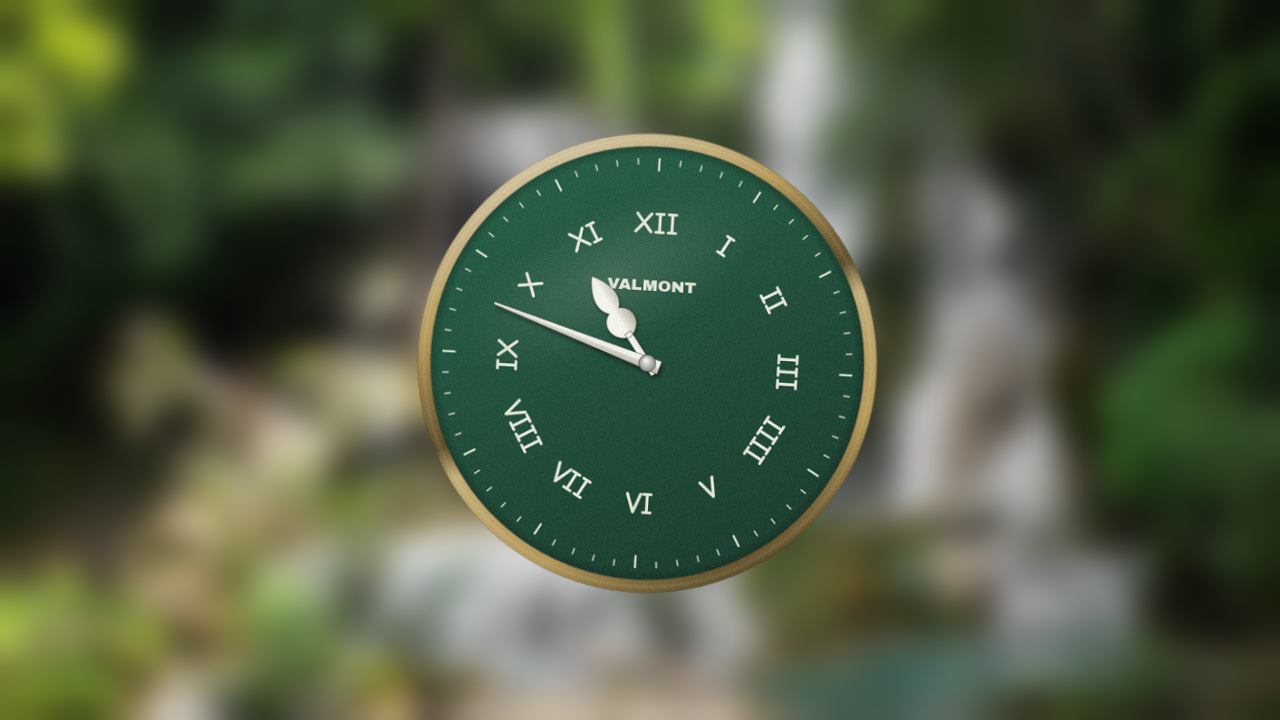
10:48
